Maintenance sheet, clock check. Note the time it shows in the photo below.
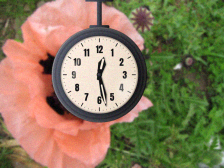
12:28
